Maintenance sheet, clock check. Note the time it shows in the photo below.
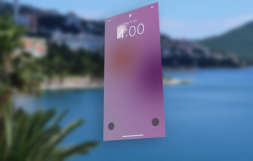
4:00
